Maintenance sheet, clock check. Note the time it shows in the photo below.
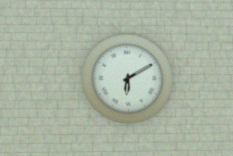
6:10
